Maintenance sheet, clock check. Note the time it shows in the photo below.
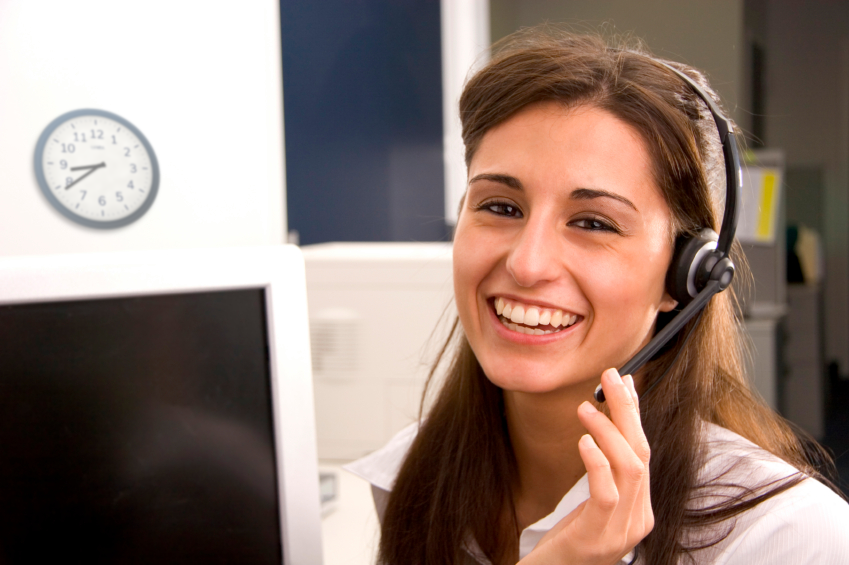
8:39
